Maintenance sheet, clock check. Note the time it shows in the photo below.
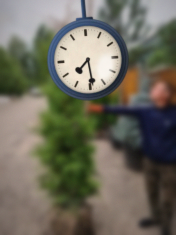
7:29
